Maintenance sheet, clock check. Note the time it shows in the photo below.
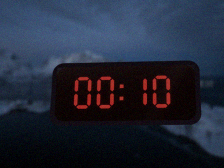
0:10
